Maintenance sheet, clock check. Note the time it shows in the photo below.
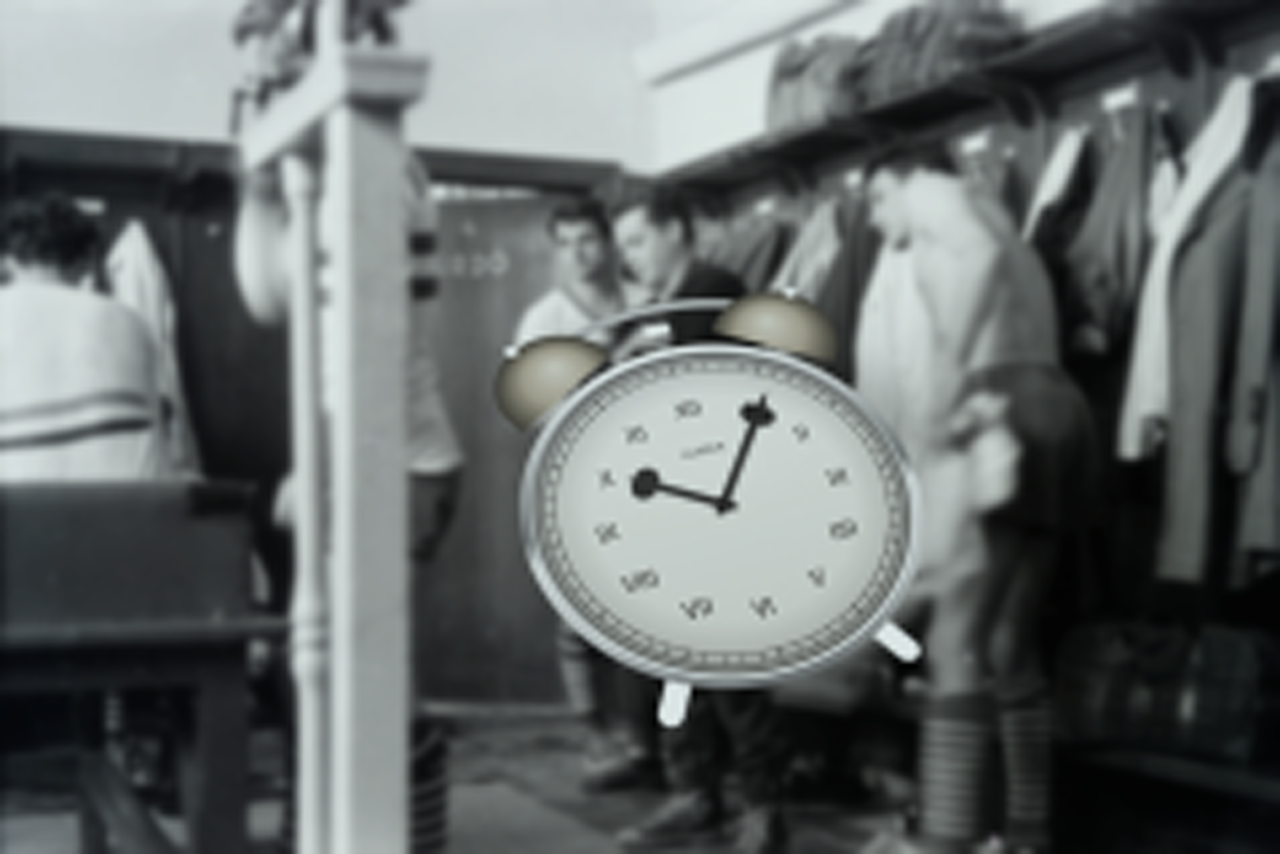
10:06
